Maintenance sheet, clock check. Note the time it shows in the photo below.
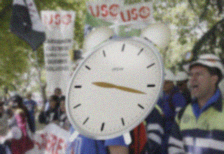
9:17
